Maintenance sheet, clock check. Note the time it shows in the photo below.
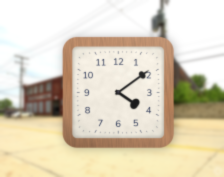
4:09
